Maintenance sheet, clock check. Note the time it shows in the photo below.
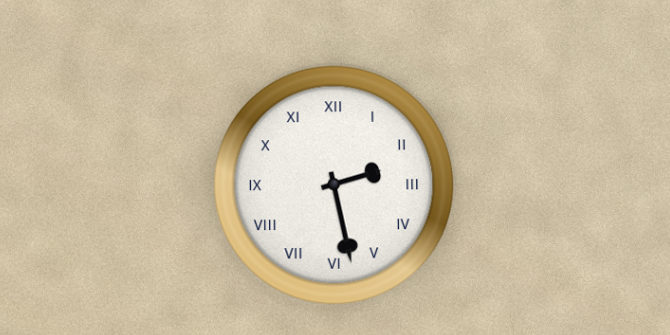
2:28
